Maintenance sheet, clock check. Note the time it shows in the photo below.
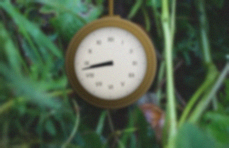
8:43
